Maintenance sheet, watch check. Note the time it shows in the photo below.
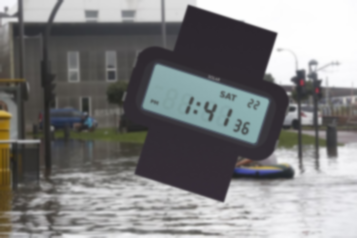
1:41:36
